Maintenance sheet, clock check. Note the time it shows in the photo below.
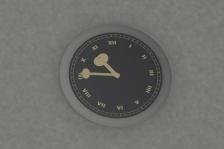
10:46
